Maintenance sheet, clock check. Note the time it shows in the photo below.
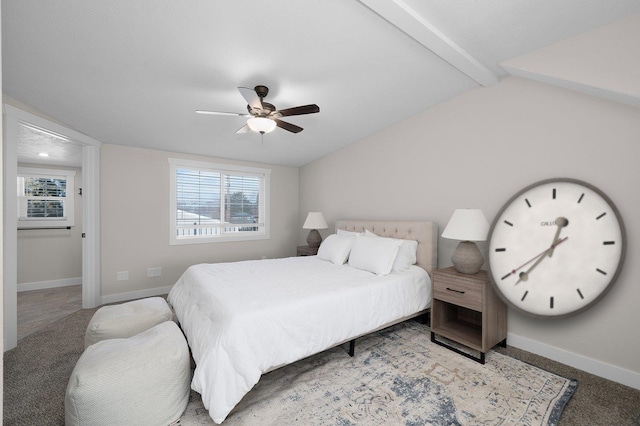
12:37:40
